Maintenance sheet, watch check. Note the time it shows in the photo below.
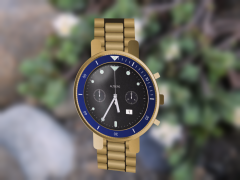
5:35
